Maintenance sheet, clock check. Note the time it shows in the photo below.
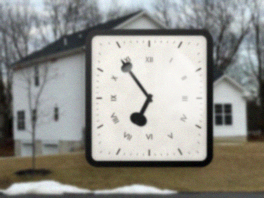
6:54
